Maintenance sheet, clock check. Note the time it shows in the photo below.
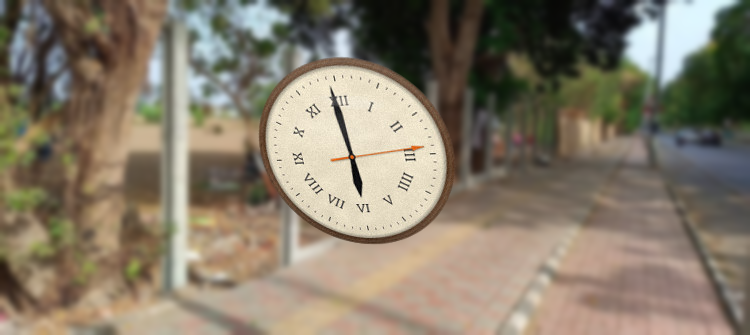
5:59:14
